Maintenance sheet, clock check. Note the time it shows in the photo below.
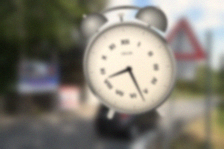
8:27
